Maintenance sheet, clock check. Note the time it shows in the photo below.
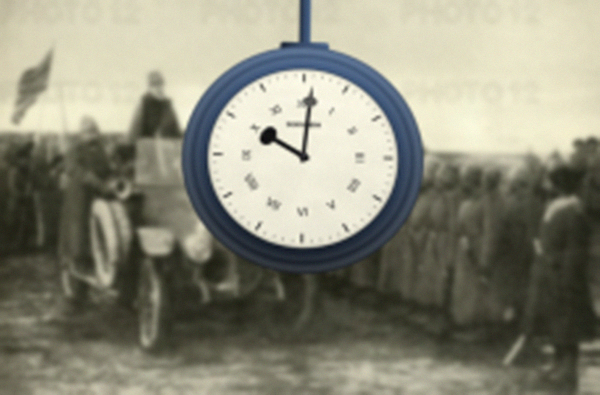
10:01
